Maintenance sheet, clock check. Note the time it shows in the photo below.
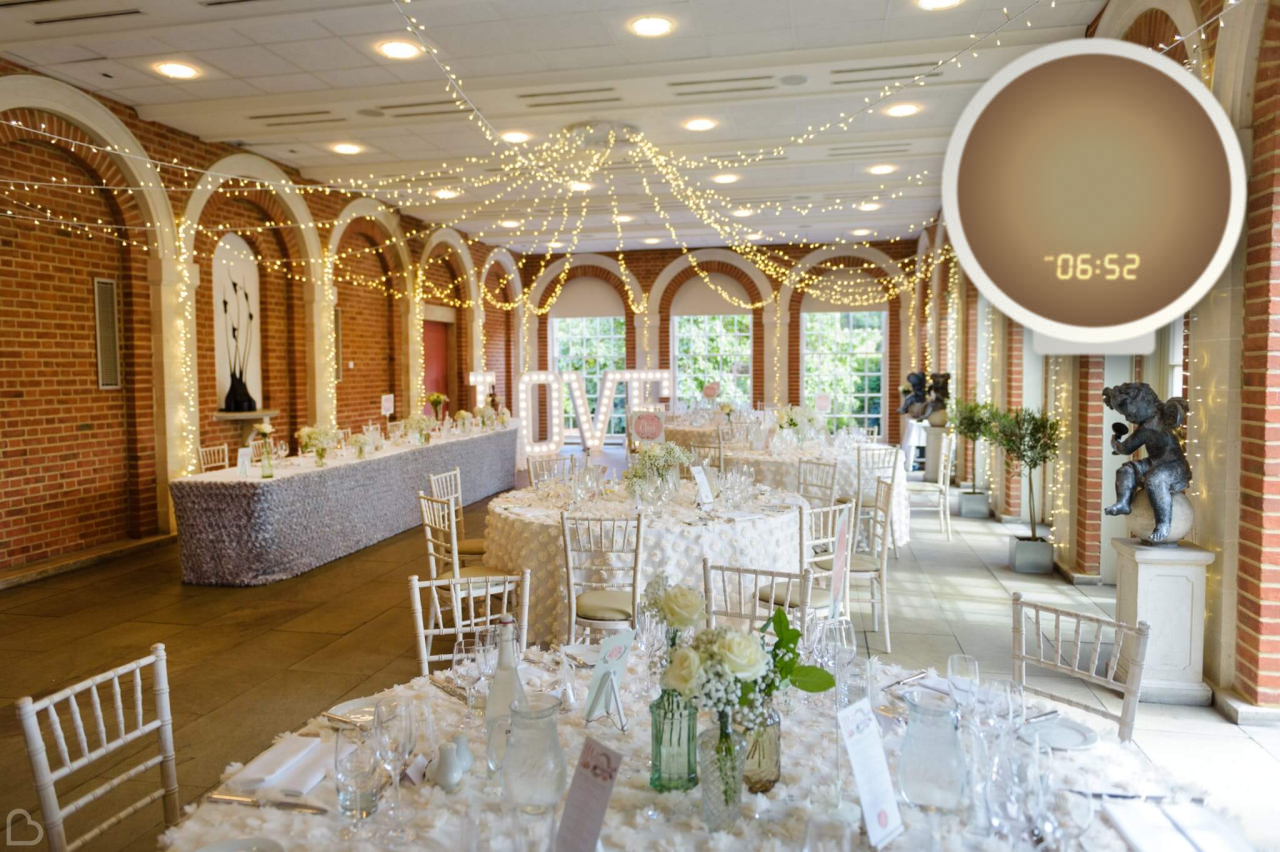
6:52
